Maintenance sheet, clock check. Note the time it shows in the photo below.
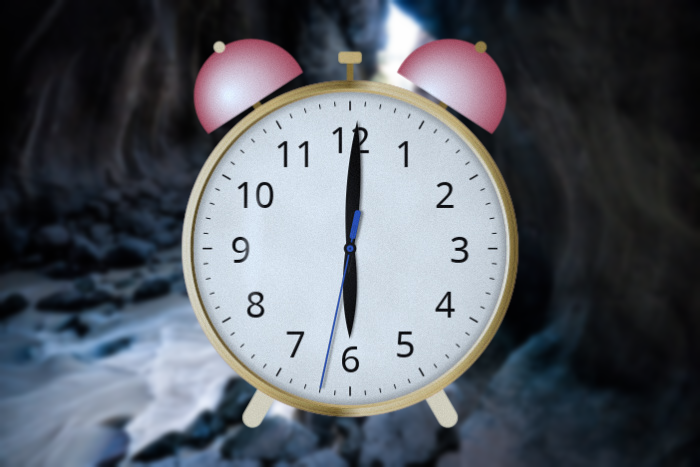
6:00:32
